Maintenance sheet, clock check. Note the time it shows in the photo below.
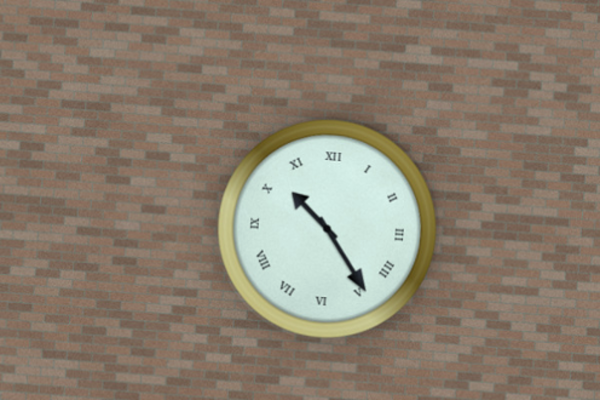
10:24
